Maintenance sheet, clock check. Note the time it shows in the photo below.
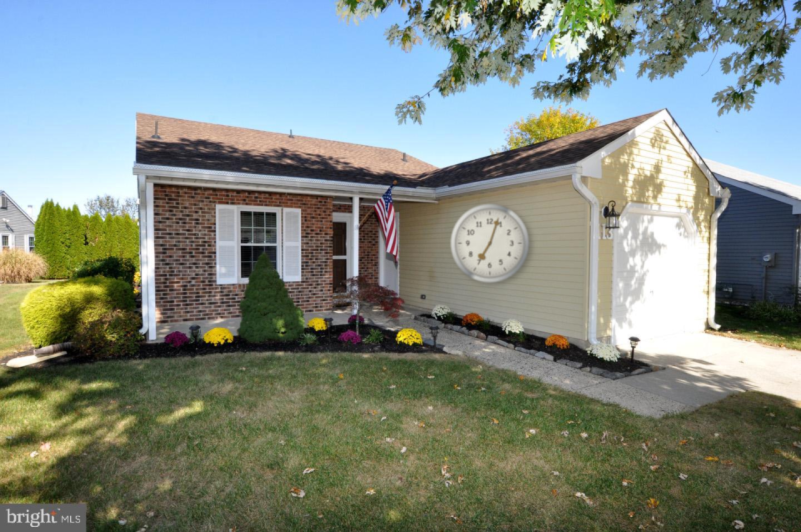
7:03
